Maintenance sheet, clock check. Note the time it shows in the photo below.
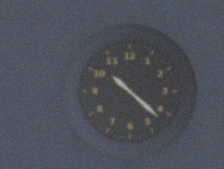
10:22
